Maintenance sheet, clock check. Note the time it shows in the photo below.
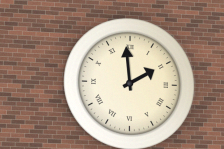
1:59
